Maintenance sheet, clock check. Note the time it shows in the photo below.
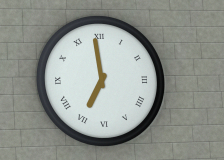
6:59
